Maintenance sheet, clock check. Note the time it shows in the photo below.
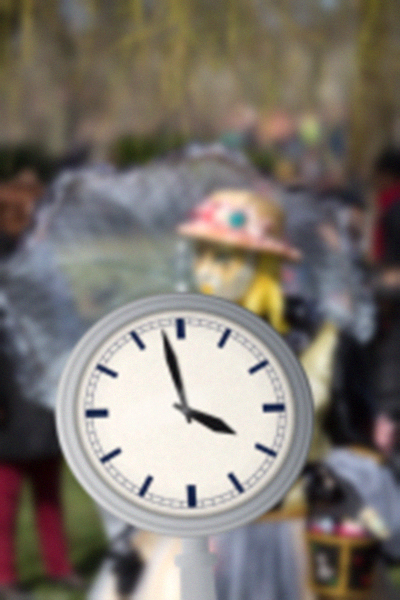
3:58
